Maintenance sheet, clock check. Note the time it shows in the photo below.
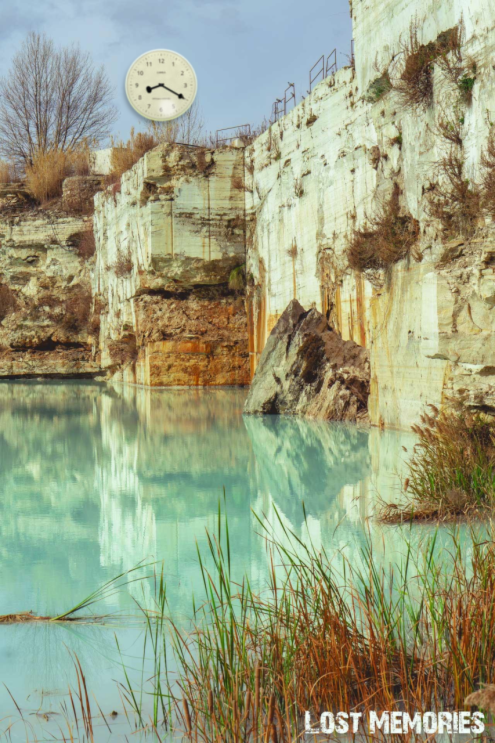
8:20
